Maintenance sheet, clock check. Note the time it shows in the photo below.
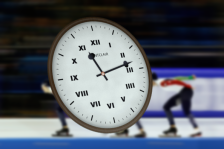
11:13
